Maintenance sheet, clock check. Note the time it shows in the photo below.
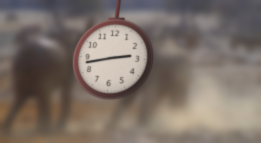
2:43
